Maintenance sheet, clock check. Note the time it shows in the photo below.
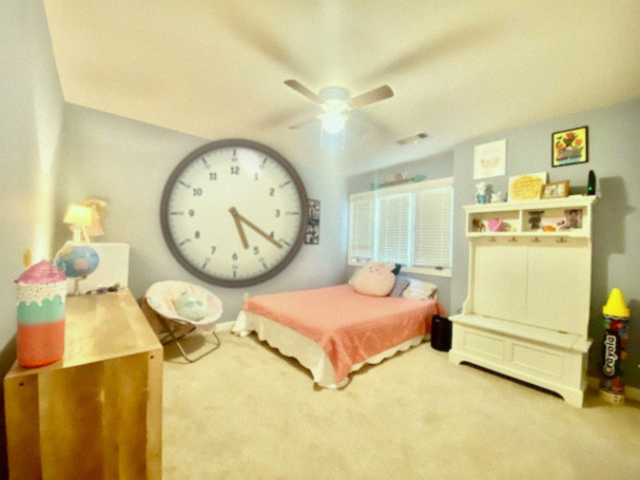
5:21
